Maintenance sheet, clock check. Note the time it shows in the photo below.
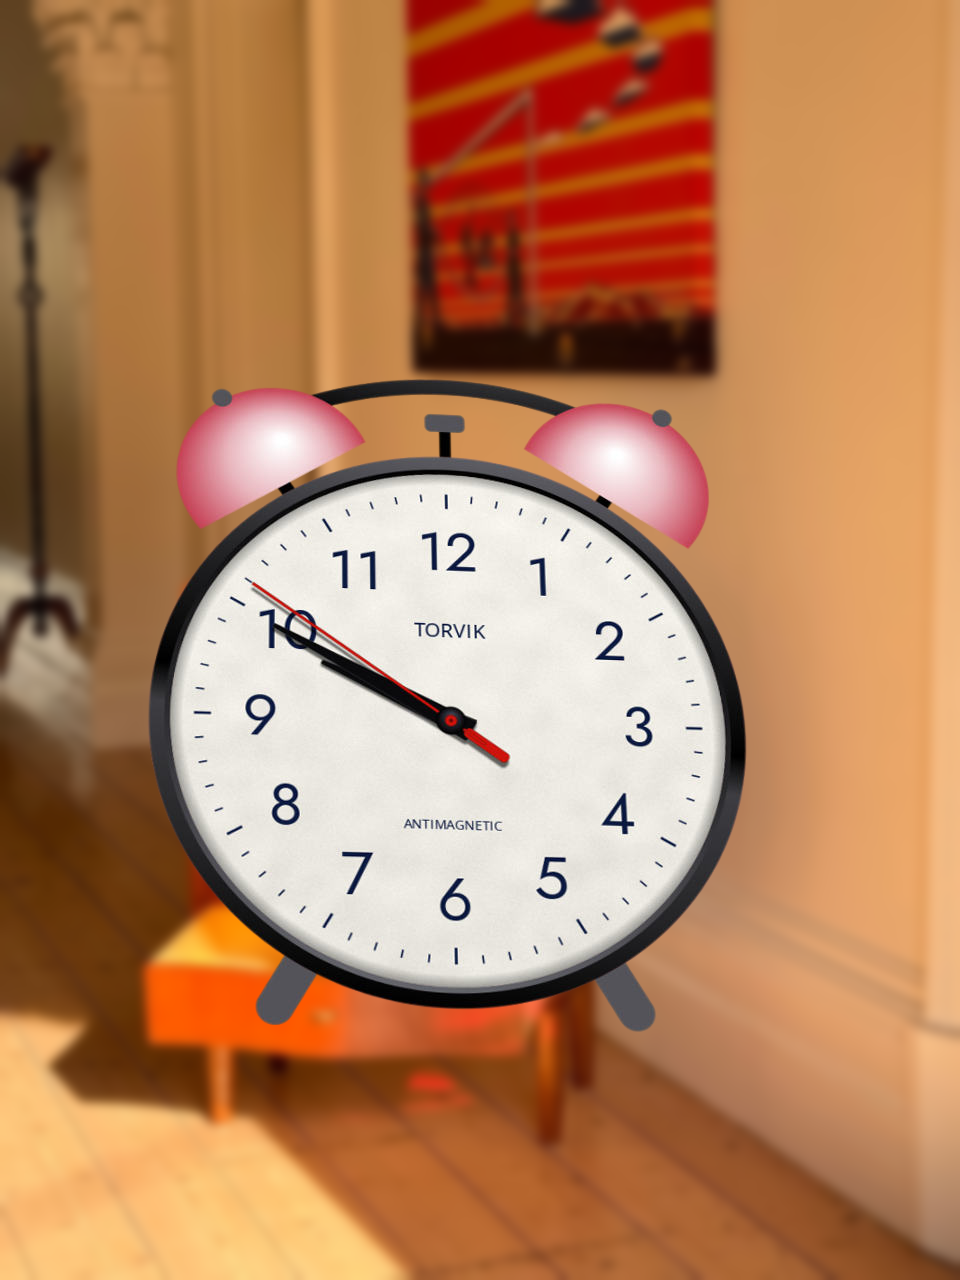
9:49:51
